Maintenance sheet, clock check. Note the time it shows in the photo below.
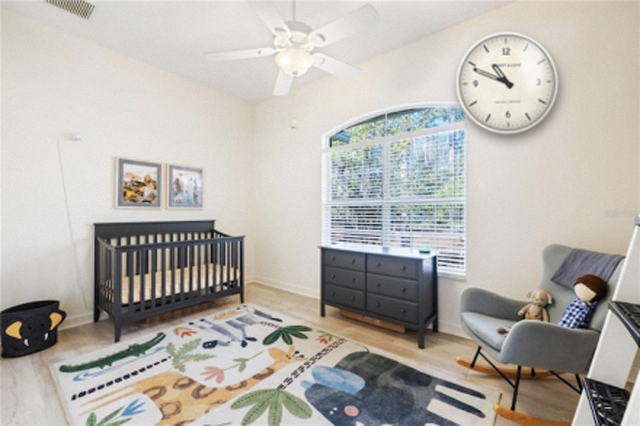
10:49
